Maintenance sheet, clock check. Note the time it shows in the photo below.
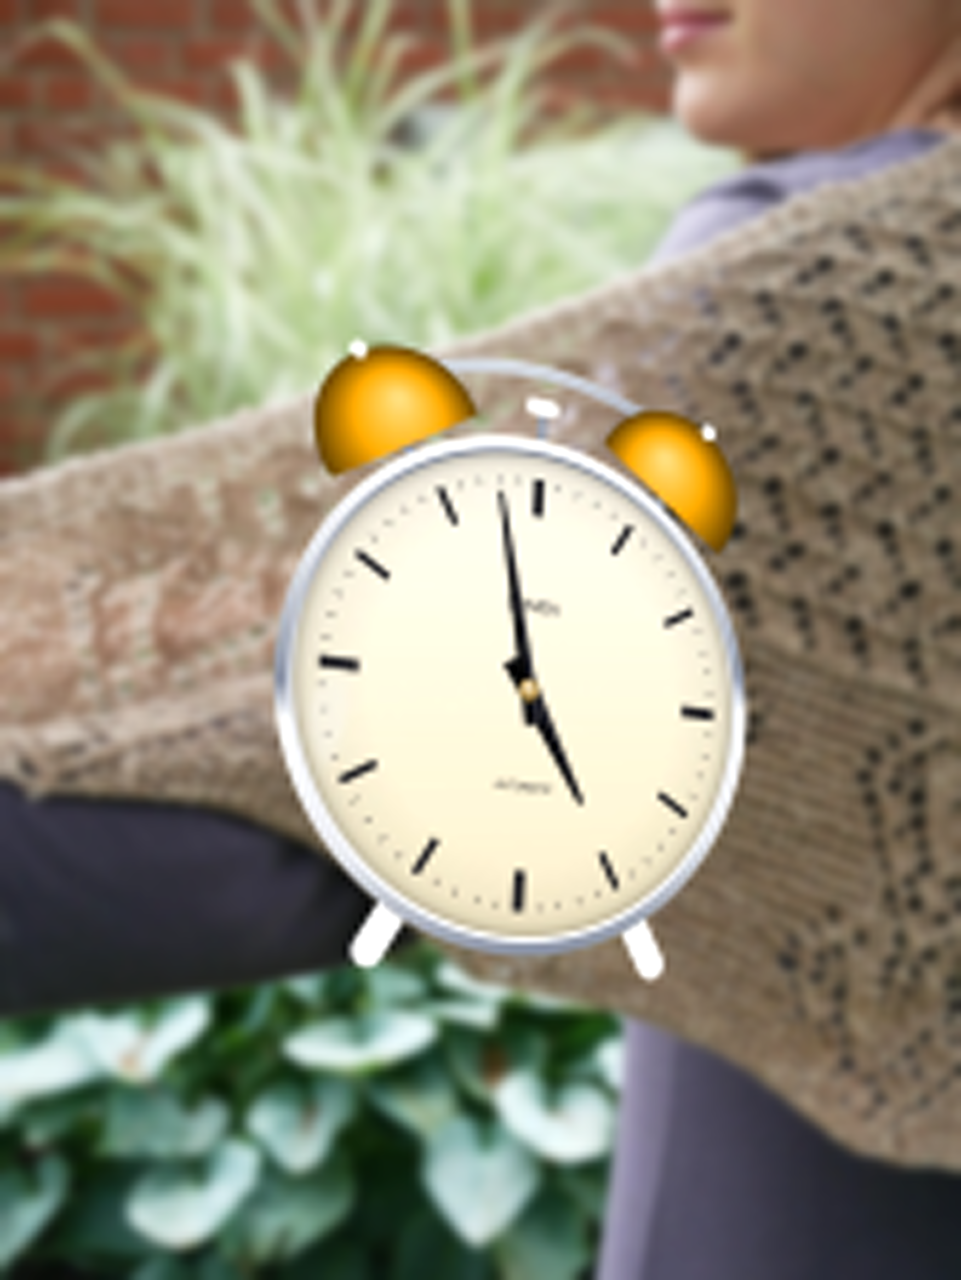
4:58
